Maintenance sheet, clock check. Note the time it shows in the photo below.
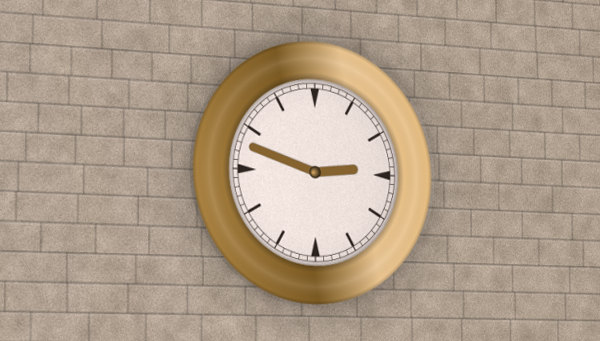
2:48
